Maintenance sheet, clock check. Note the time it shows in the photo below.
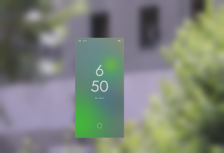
6:50
